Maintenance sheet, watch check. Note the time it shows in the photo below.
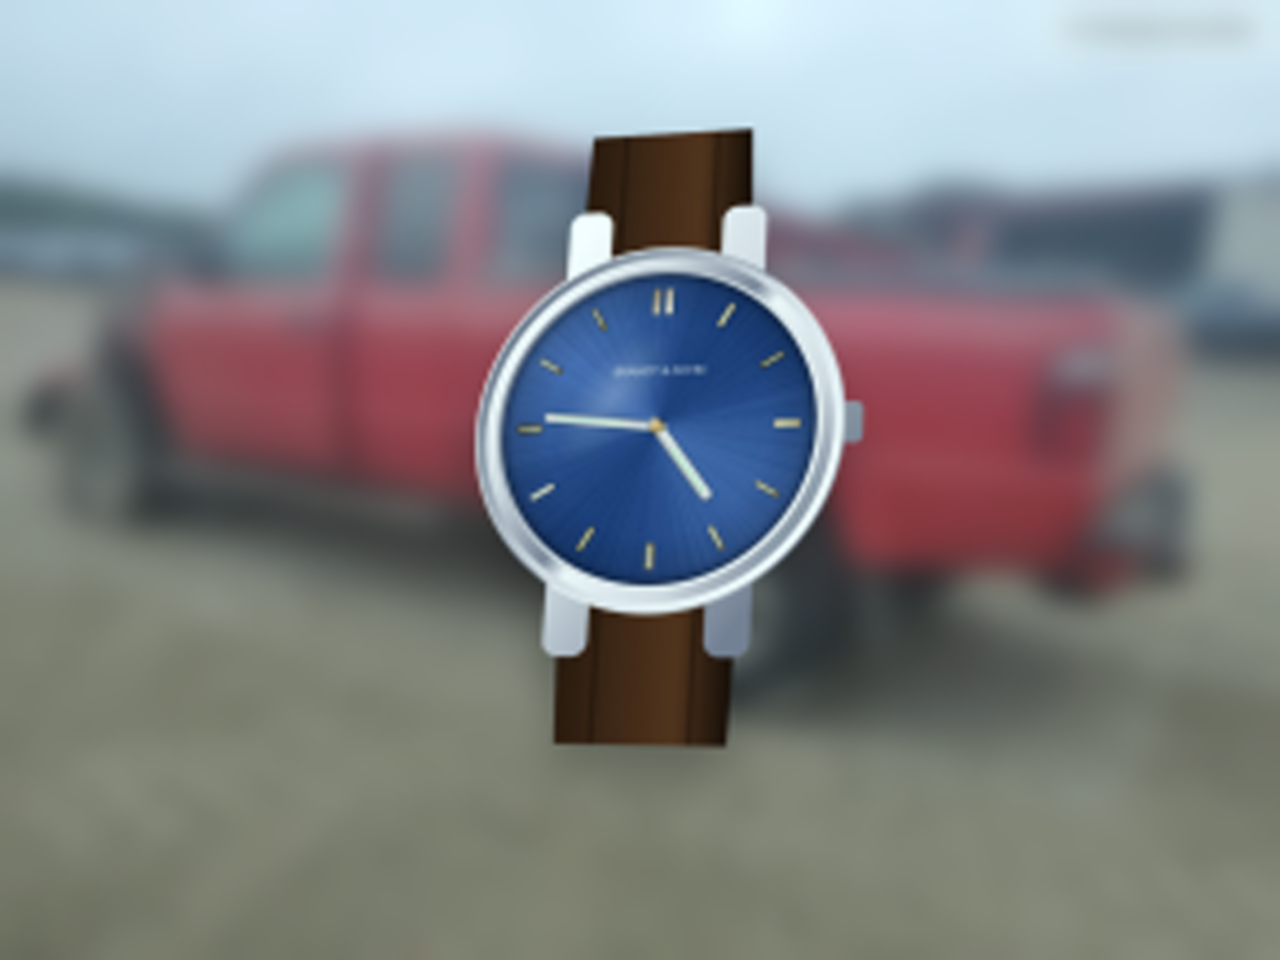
4:46
